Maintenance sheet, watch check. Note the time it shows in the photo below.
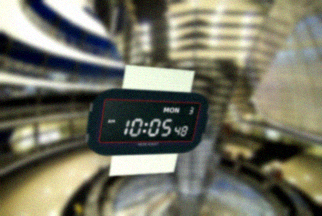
10:05:48
